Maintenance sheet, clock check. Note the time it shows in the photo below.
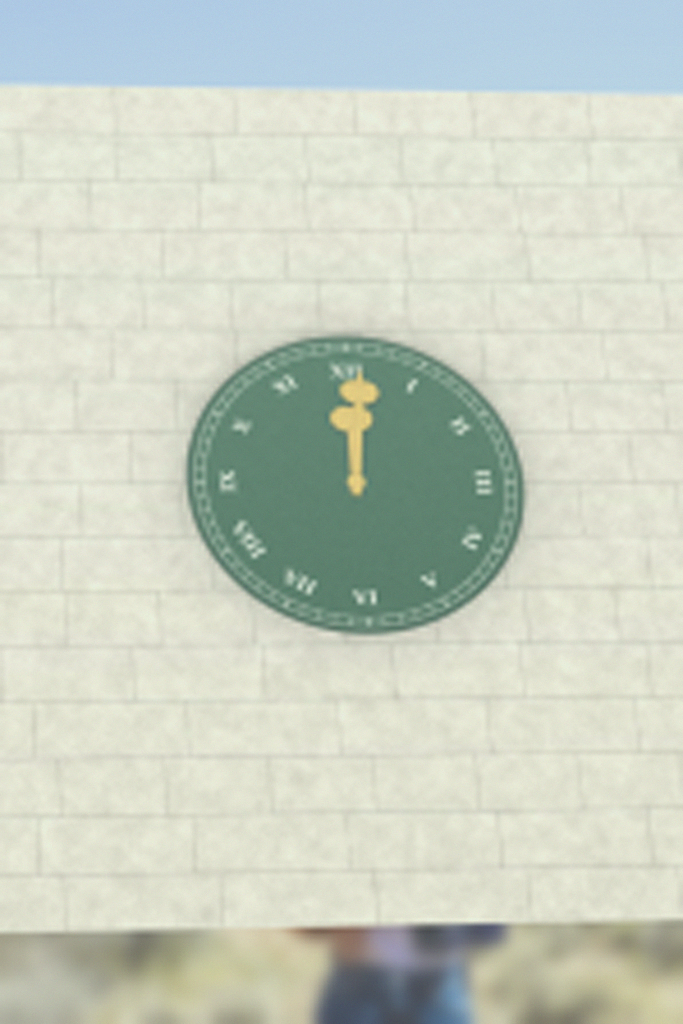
12:01
